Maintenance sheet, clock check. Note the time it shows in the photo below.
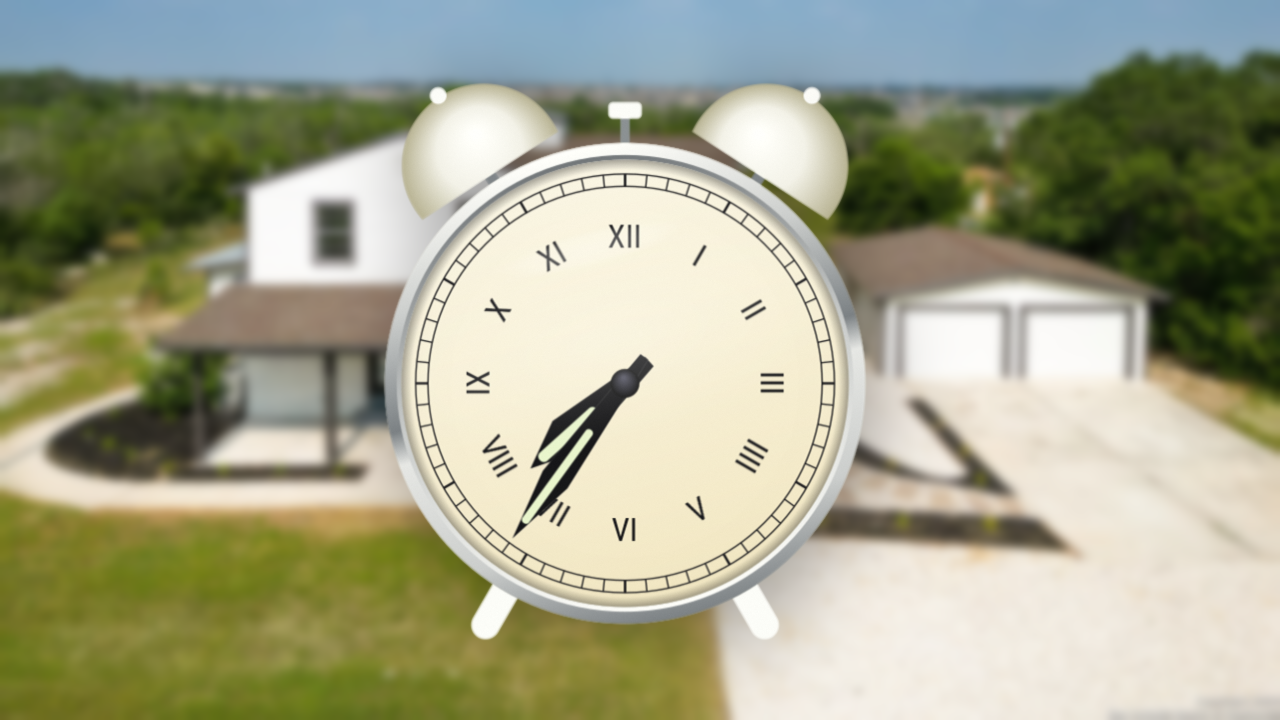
7:36
